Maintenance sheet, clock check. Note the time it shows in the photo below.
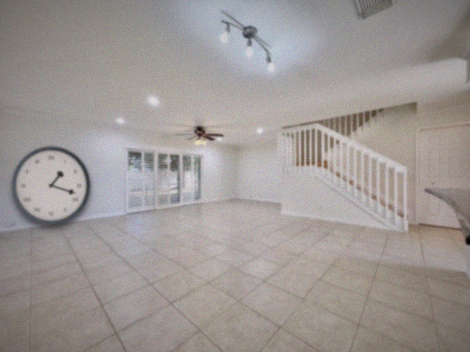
1:18
